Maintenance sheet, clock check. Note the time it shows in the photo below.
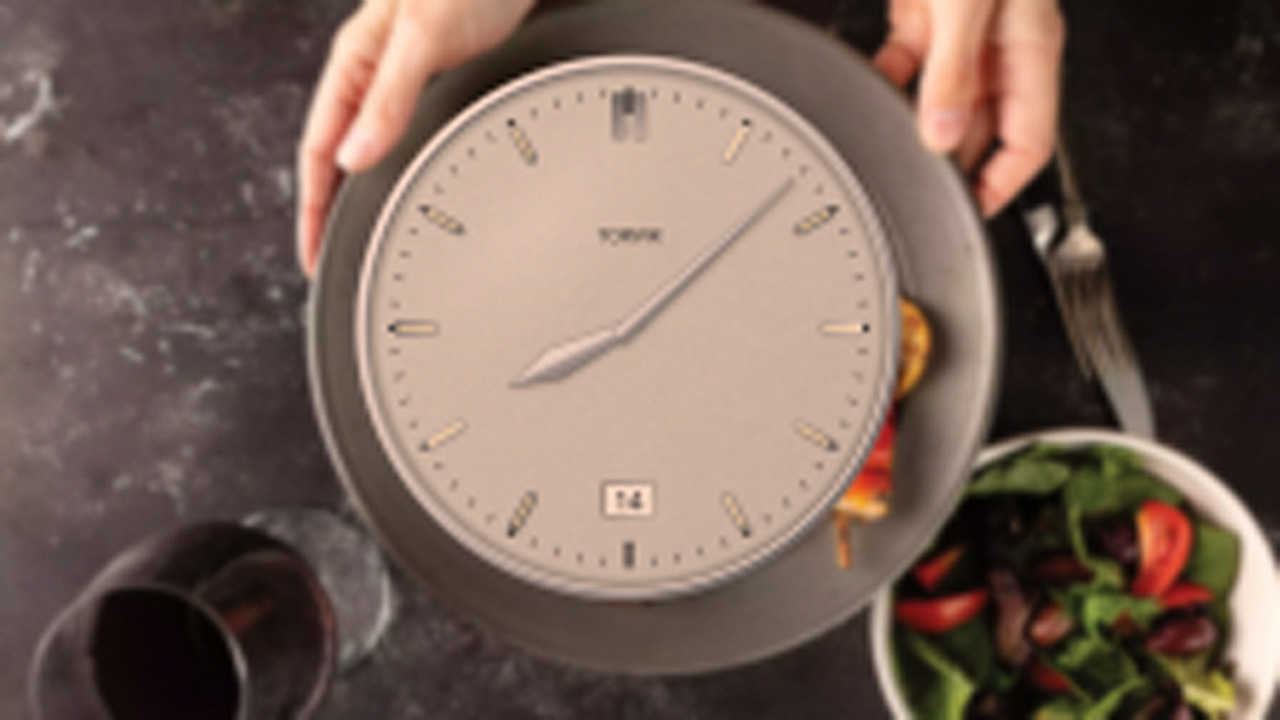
8:08
